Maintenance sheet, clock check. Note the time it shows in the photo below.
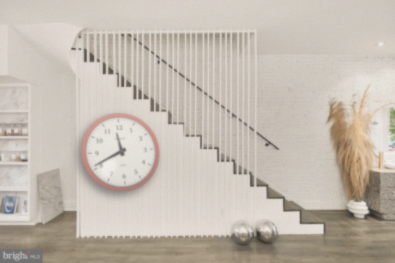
11:41
